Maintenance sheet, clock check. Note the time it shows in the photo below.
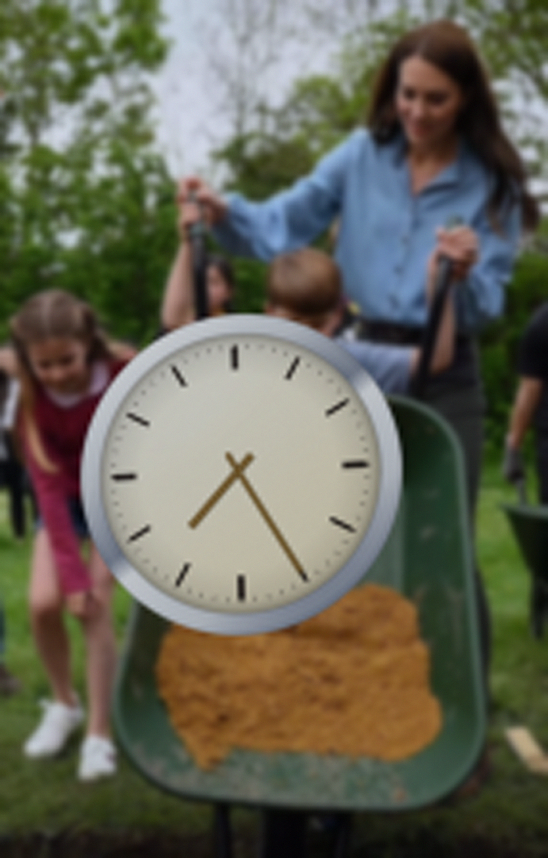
7:25
